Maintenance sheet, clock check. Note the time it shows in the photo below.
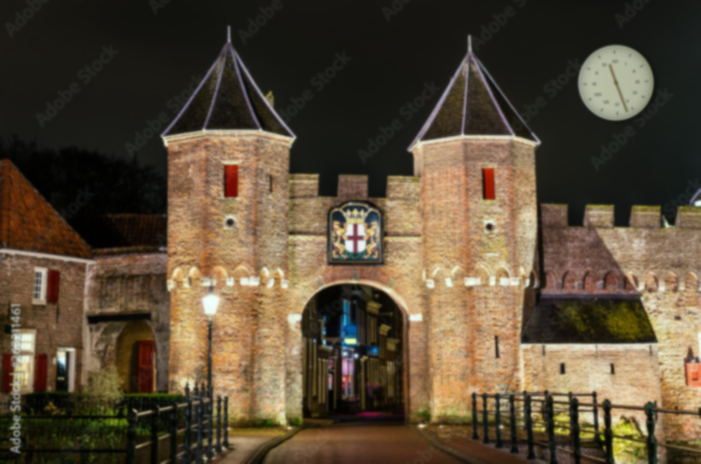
11:27
